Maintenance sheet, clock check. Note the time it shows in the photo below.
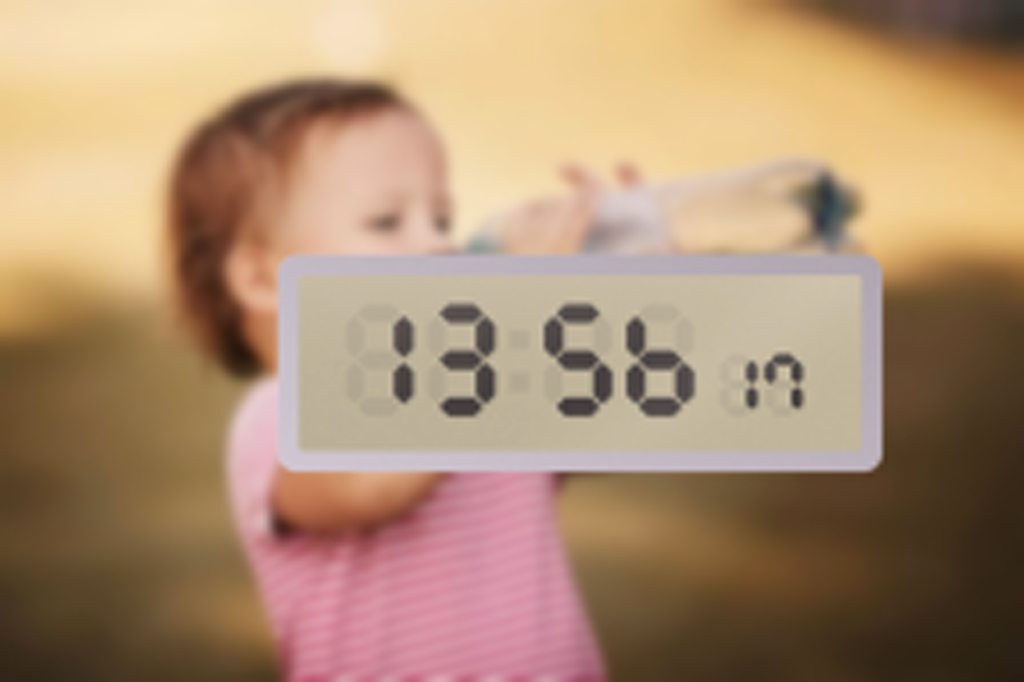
13:56:17
